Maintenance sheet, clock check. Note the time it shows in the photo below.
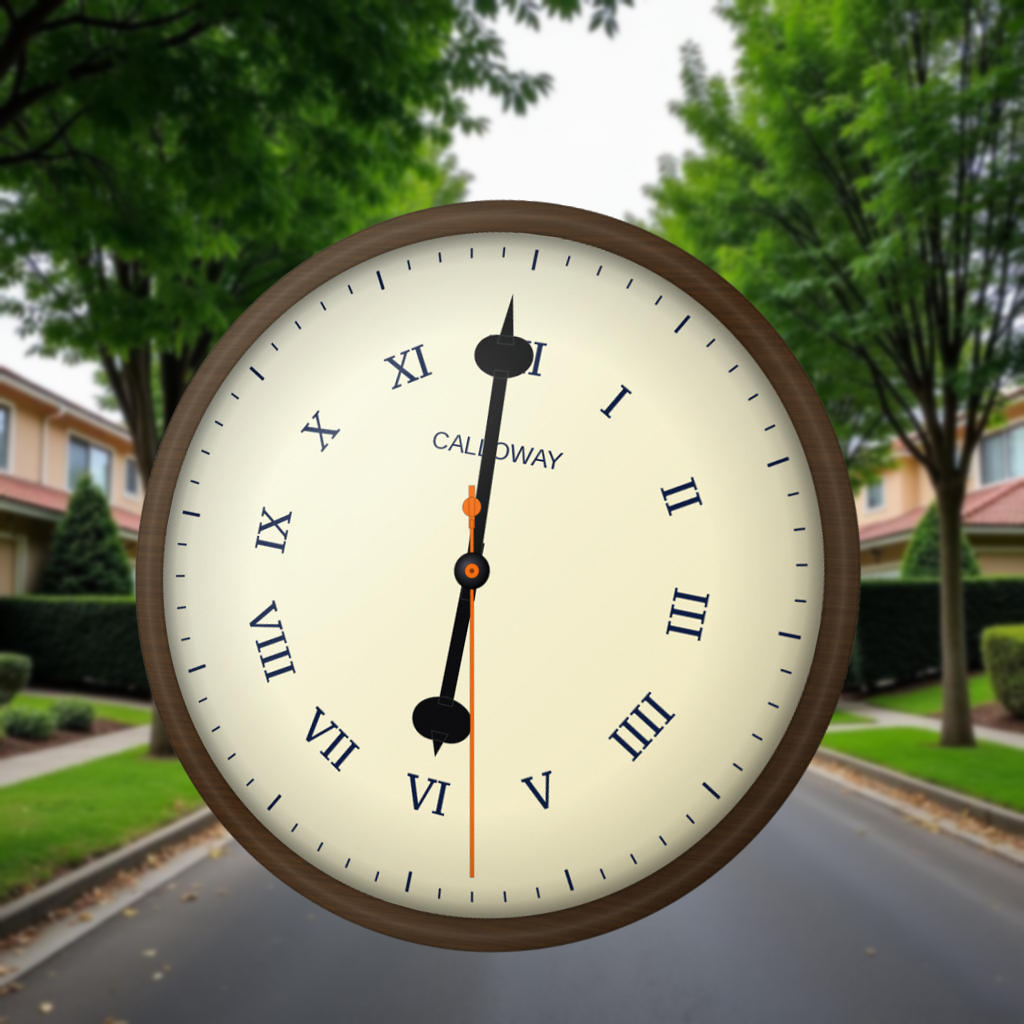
5:59:28
